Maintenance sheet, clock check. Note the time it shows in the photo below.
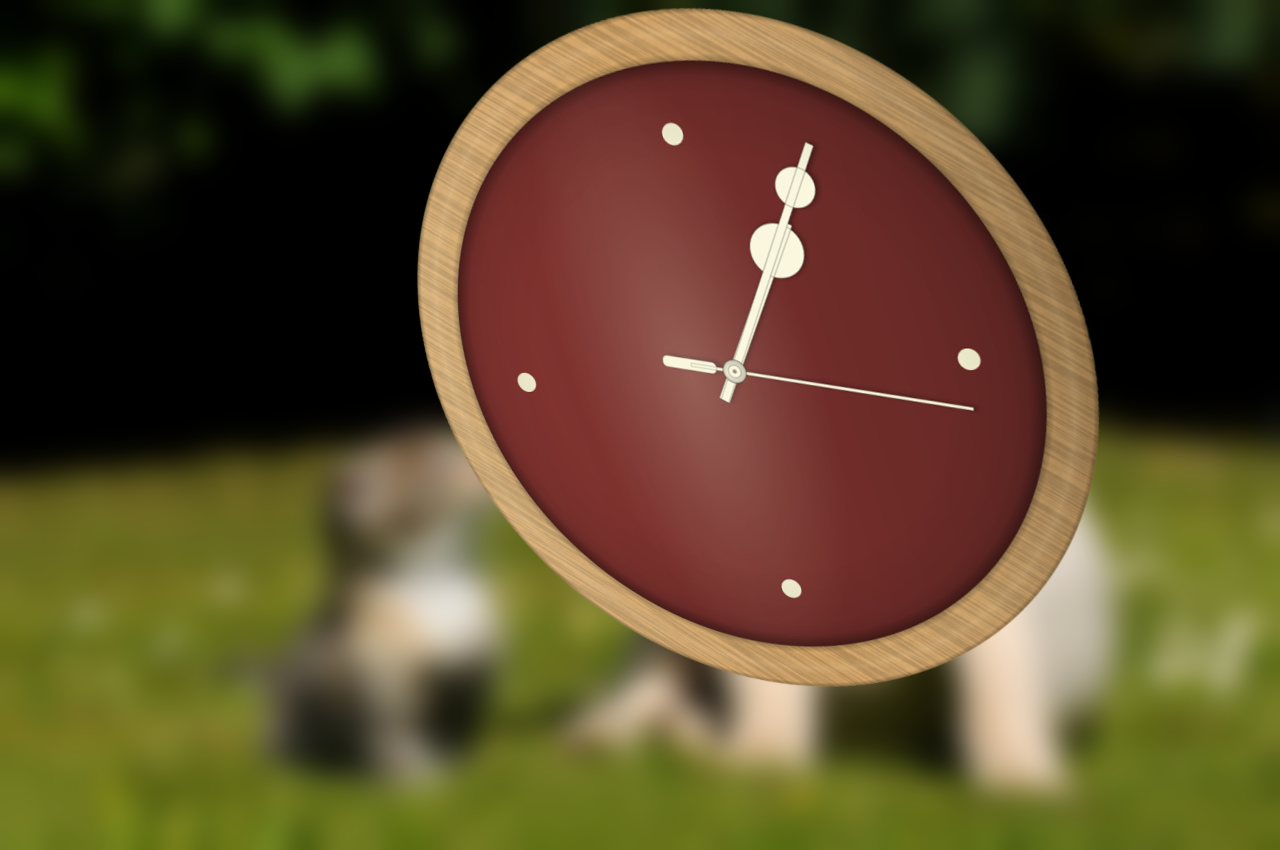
1:05:17
